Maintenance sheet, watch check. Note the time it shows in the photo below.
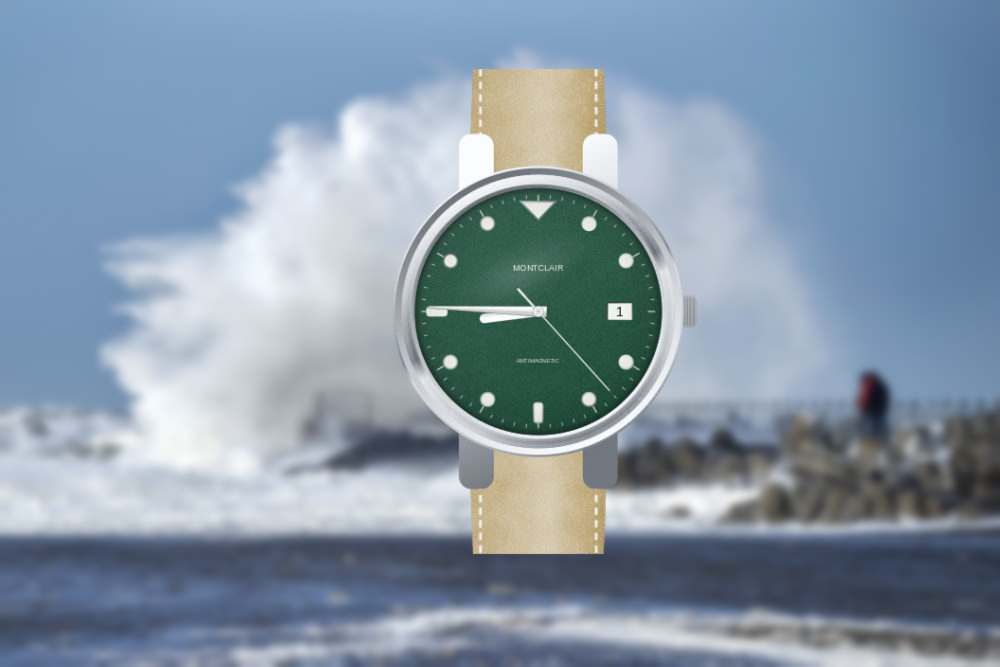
8:45:23
